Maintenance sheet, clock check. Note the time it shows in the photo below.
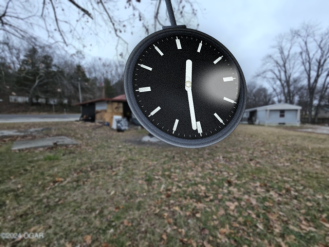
12:31
